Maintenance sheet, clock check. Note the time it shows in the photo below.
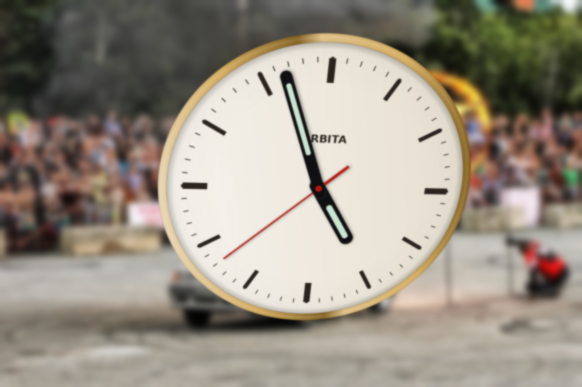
4:56:38
